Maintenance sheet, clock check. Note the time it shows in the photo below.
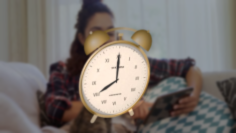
8:00
